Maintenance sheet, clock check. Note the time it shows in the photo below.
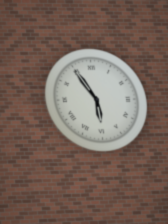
5:55
